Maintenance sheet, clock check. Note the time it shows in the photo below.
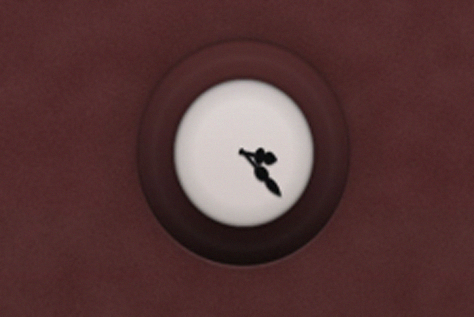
3:23
